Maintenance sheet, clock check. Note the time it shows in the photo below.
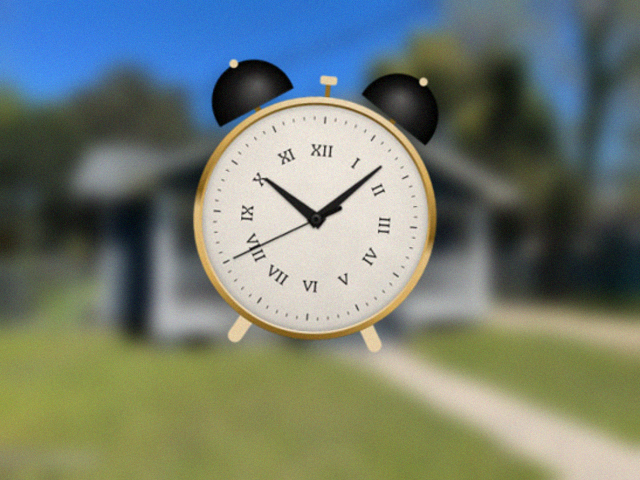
10:07:40
